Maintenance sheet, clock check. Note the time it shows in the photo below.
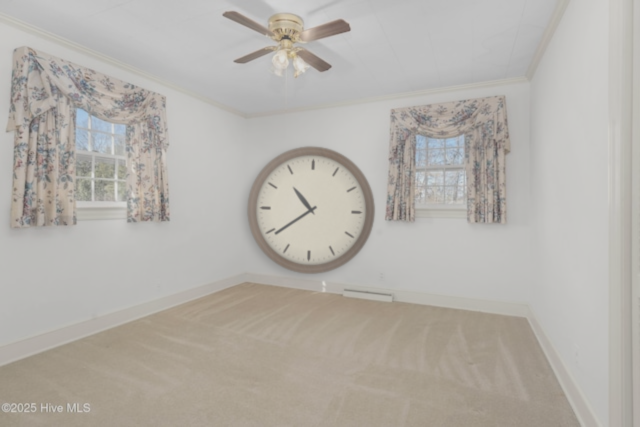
10:39
